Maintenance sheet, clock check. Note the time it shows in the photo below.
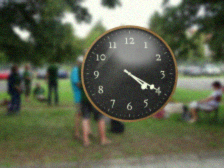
4:20
